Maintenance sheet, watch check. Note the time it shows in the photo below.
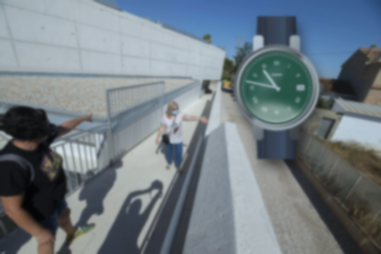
10:47
